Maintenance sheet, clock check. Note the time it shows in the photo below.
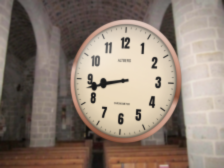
8:43
